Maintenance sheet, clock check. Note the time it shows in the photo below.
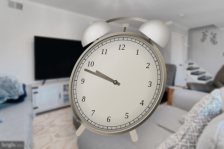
9:48
